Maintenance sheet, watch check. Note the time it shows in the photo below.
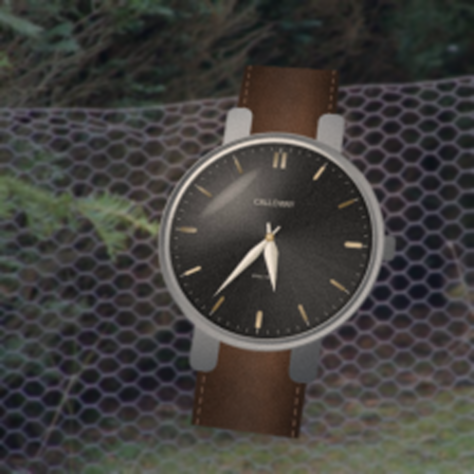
5:36
